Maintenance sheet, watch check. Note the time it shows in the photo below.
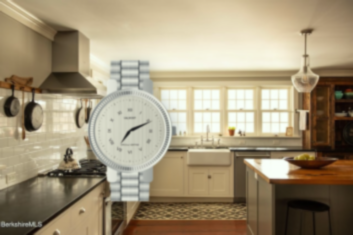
7:11
